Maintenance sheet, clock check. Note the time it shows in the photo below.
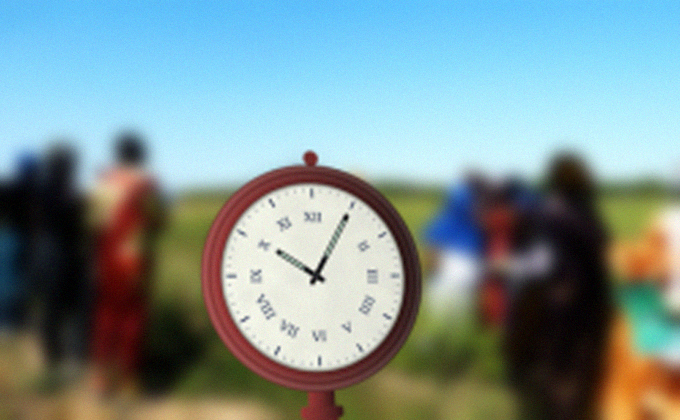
10:05
